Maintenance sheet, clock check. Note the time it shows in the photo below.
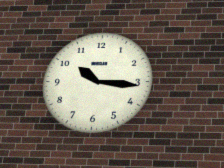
10:16
